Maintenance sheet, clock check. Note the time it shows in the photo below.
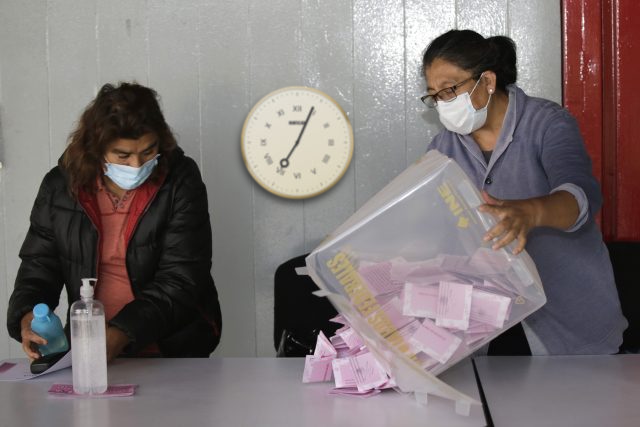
7:04
